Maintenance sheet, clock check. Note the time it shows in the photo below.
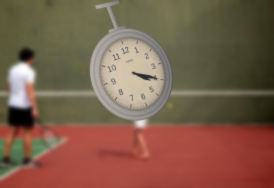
4:20
